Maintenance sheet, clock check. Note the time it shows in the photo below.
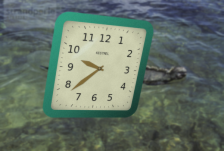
9:38
